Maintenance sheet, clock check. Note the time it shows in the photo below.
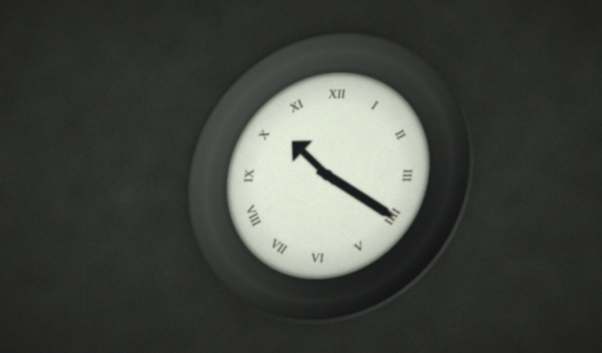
10:20
